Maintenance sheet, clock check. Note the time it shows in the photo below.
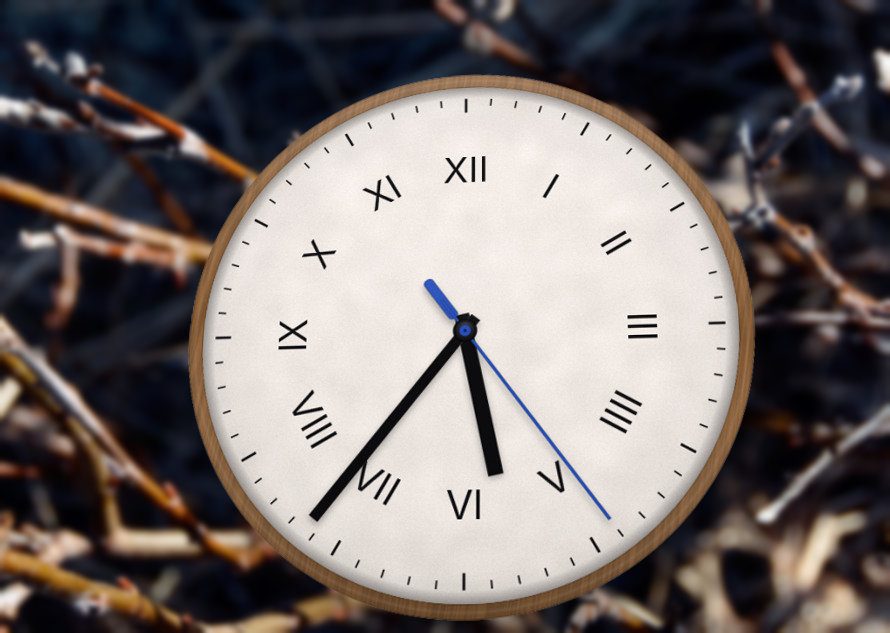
5:36:24
